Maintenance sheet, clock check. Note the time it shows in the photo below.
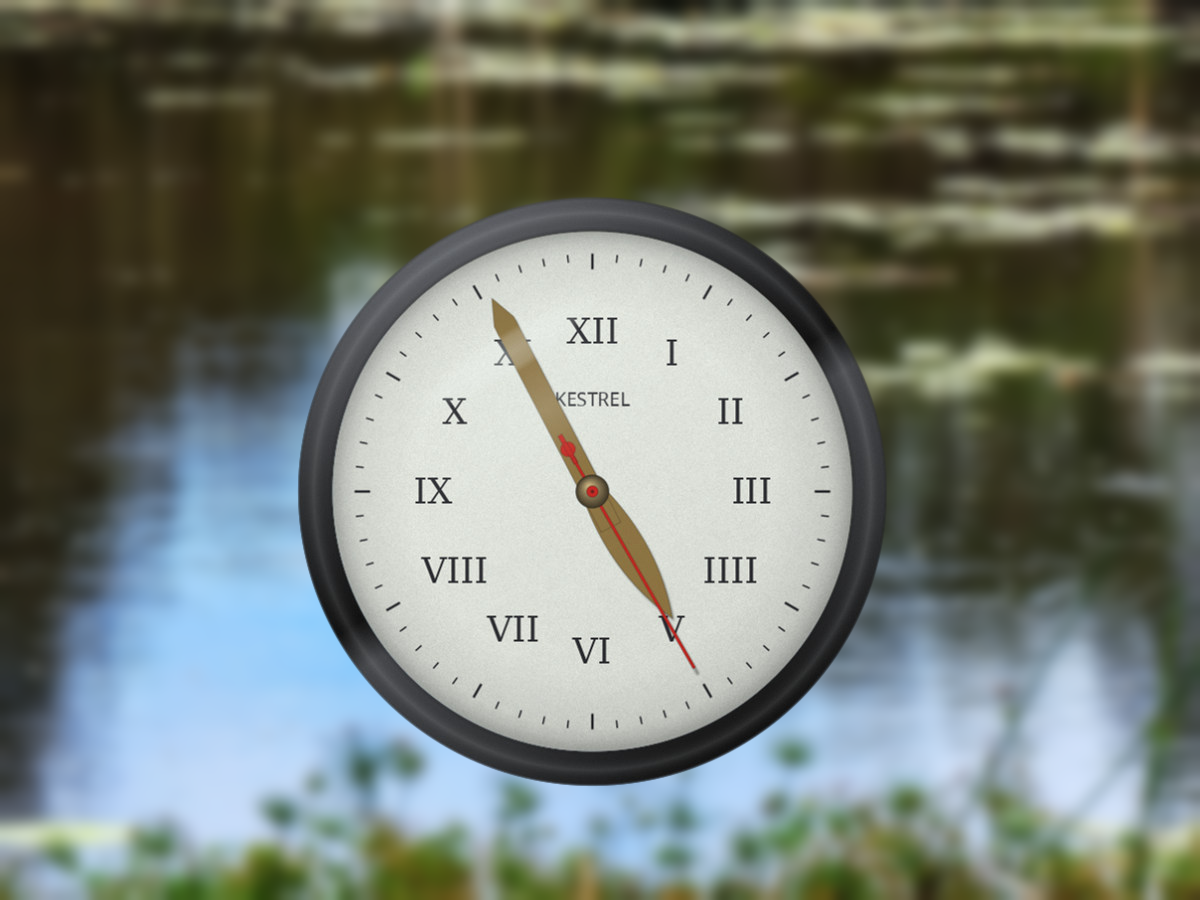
4:55:25
